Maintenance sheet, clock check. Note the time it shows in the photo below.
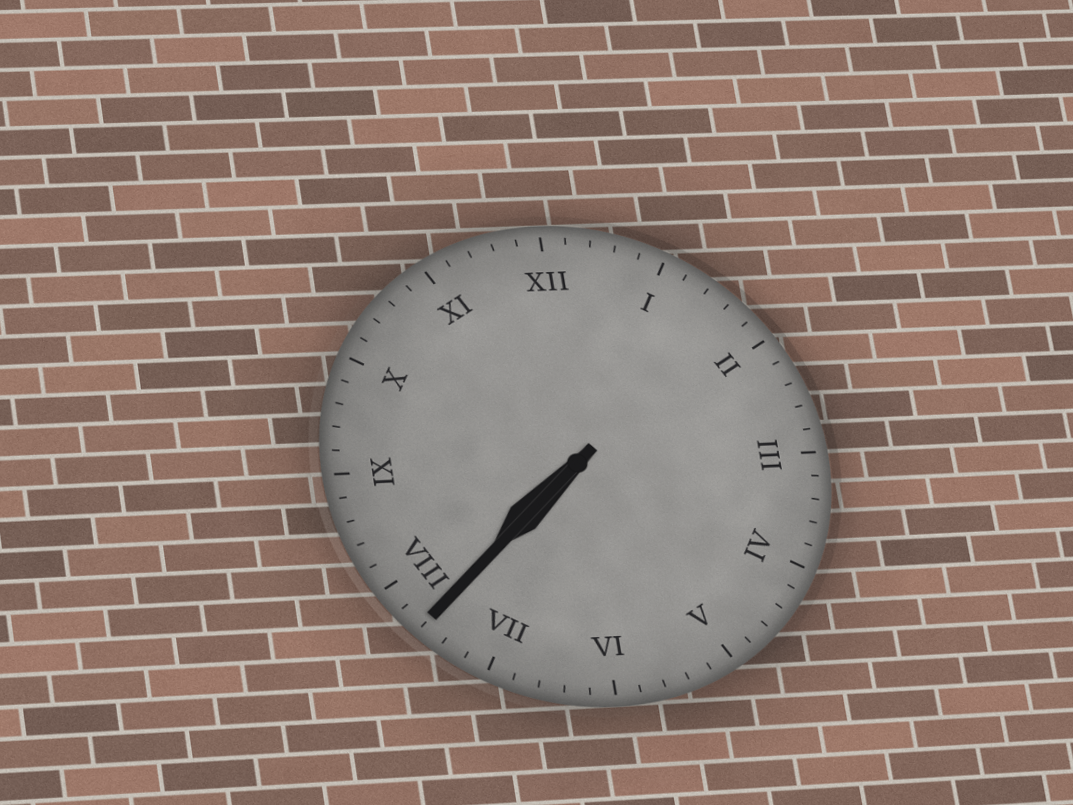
7:38
